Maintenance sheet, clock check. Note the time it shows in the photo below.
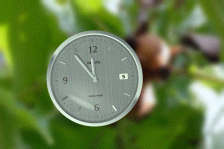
11:54
